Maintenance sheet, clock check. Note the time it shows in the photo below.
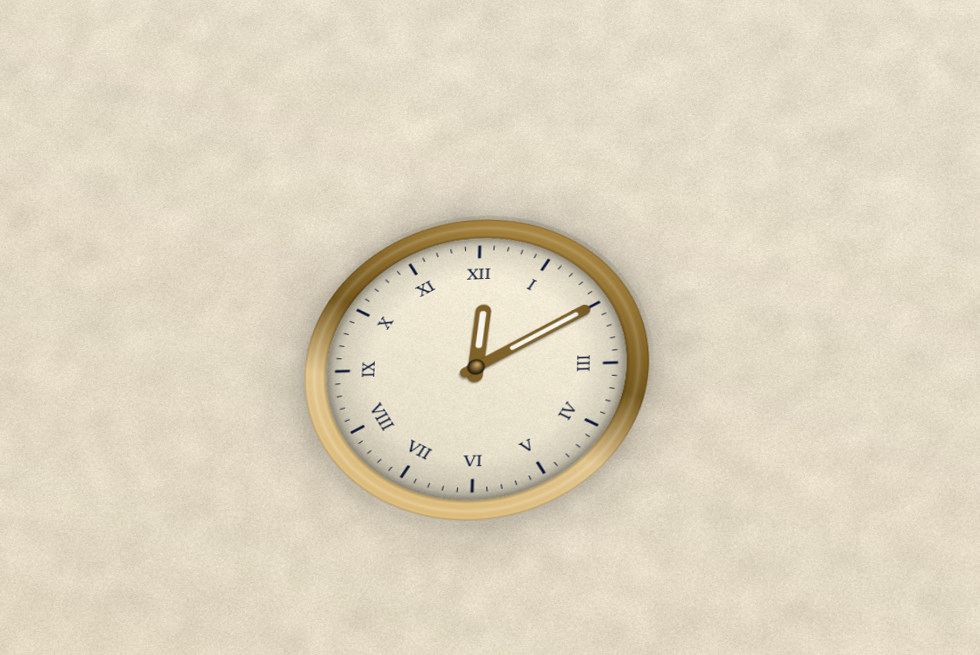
12:10
